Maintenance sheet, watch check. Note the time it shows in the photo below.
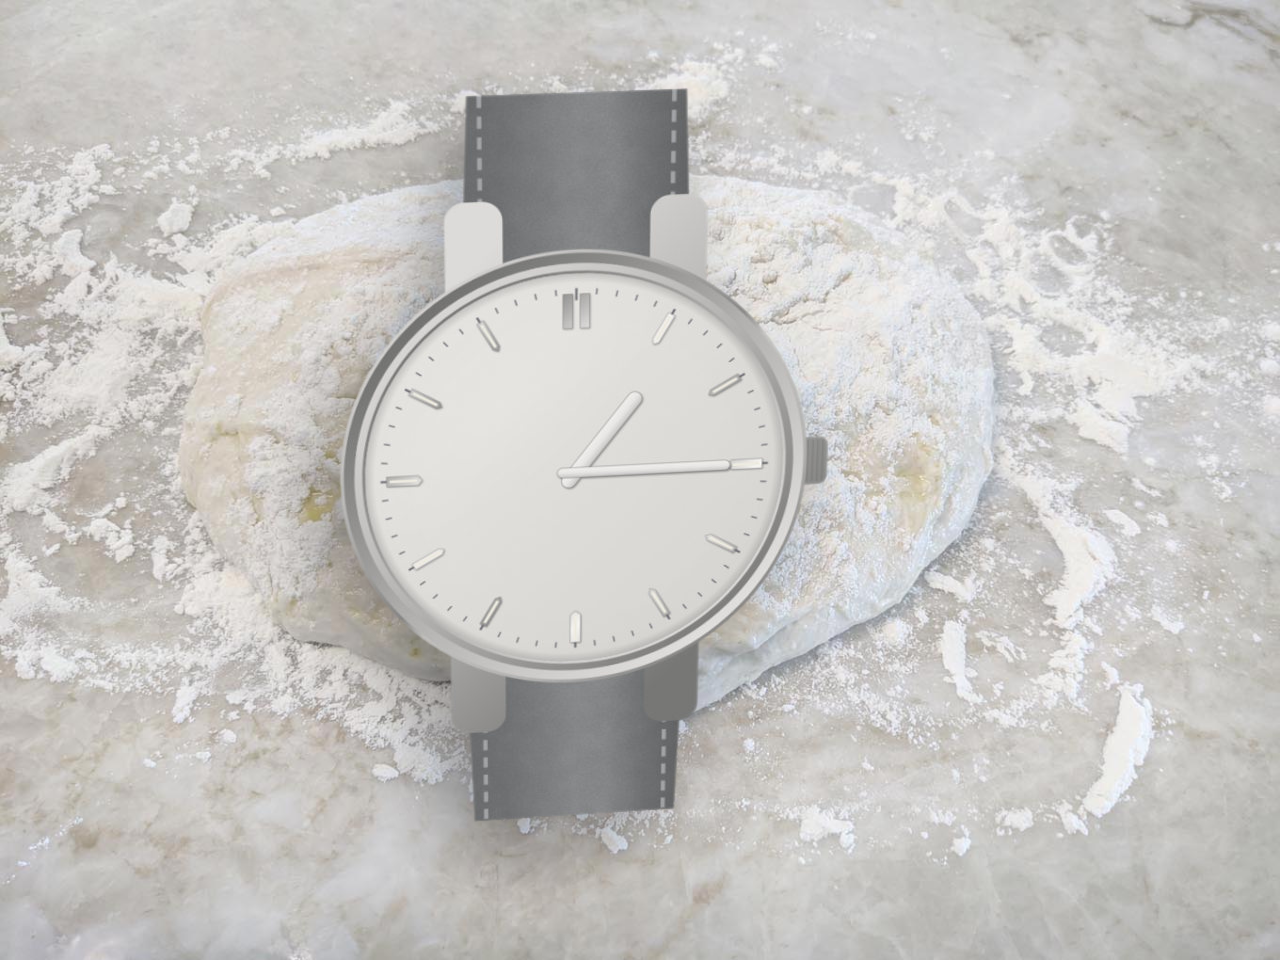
1:15
